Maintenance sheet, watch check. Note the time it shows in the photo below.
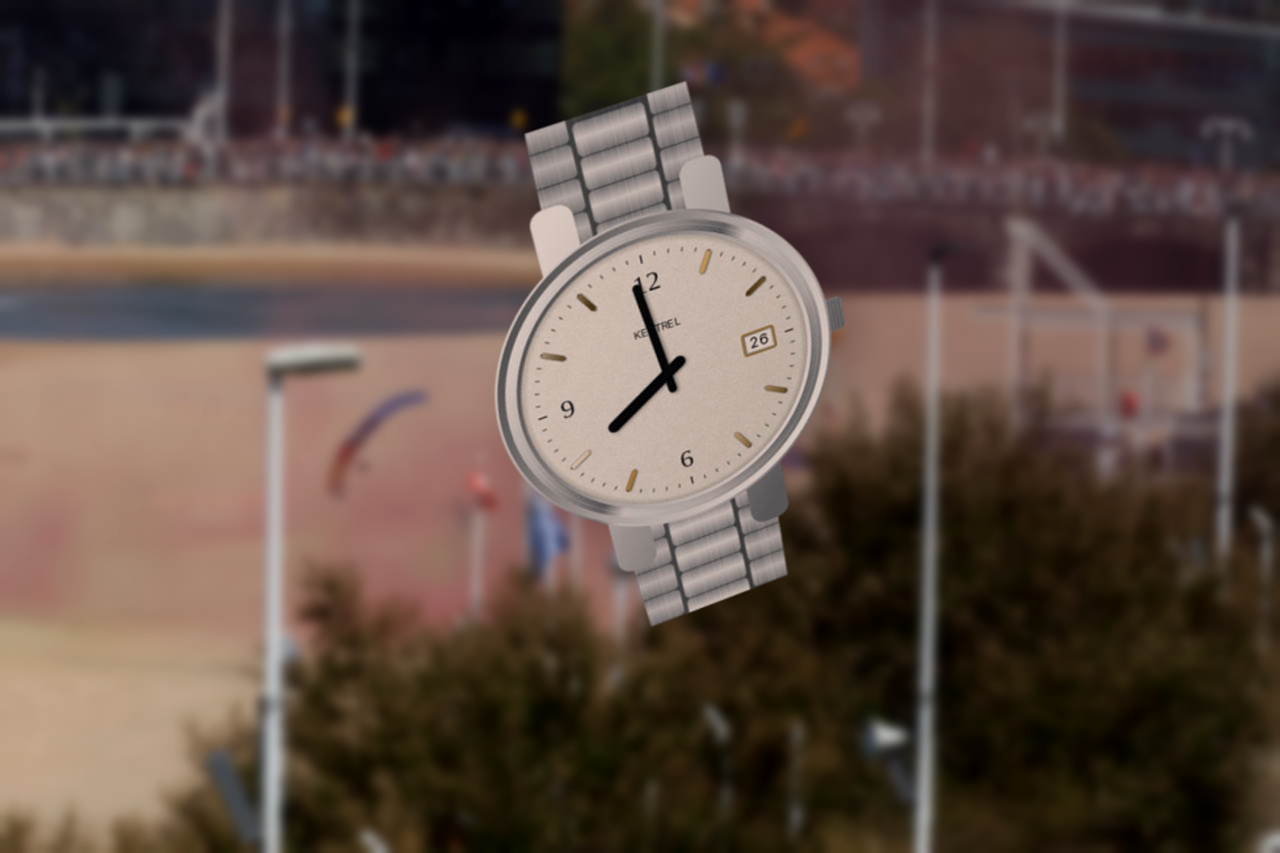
7:59
